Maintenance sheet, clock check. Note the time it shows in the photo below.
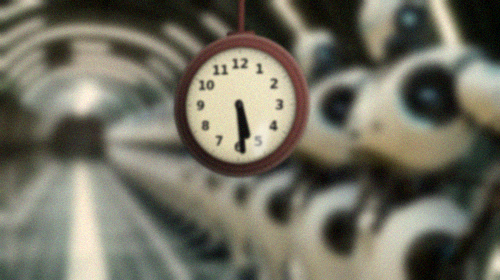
5:29
